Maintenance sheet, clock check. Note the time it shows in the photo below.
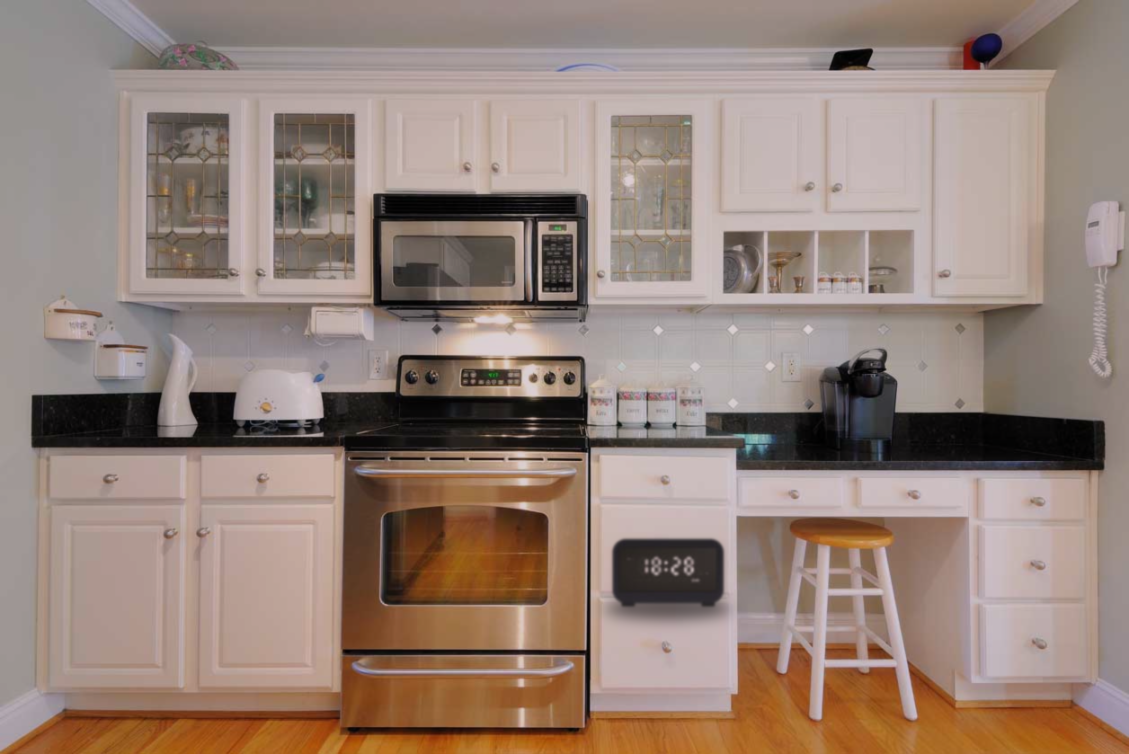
18:28
